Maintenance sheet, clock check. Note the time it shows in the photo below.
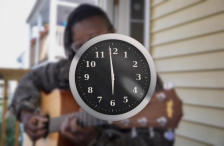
5:59
